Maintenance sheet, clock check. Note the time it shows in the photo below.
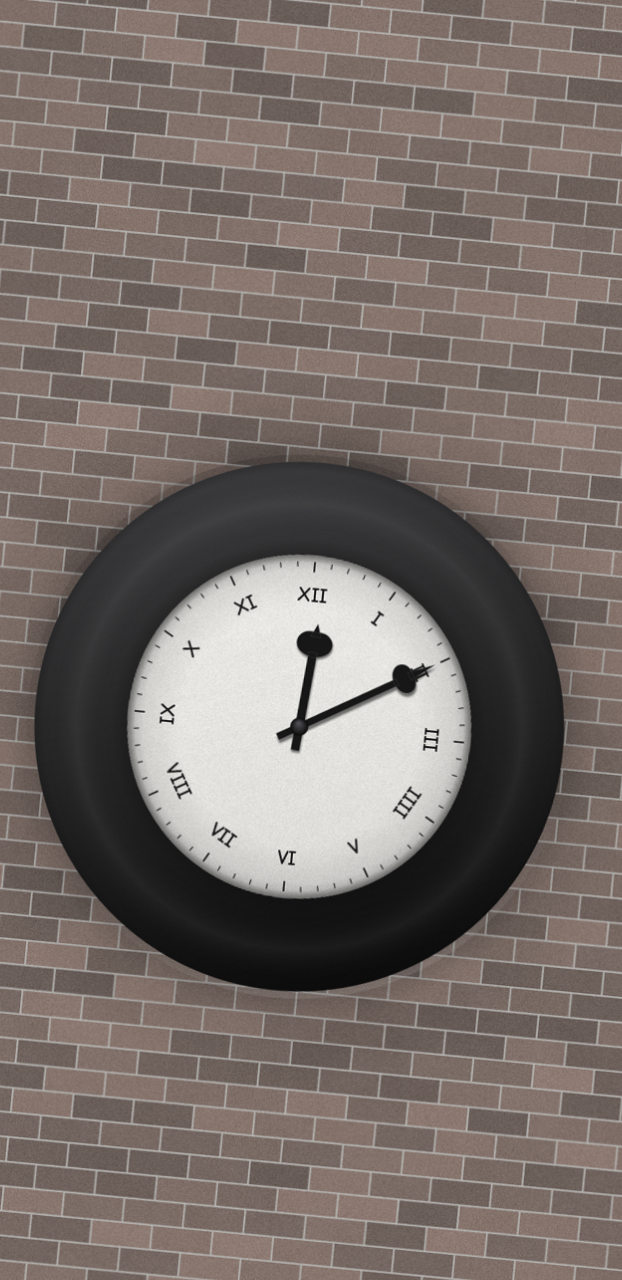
12:10
